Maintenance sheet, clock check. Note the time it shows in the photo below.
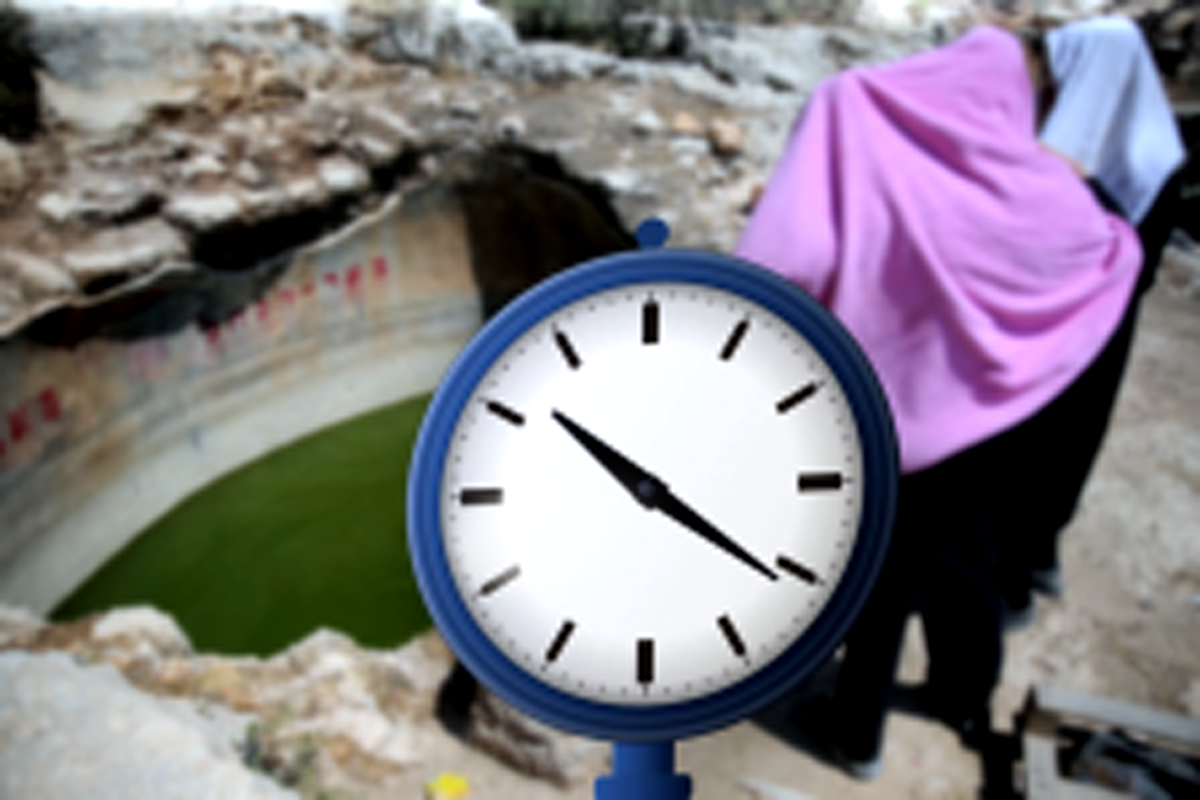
10:21
